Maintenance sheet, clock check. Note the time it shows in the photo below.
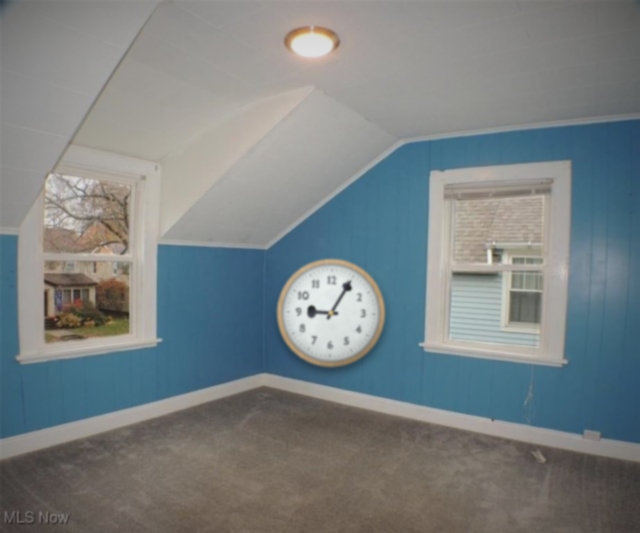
9:05
